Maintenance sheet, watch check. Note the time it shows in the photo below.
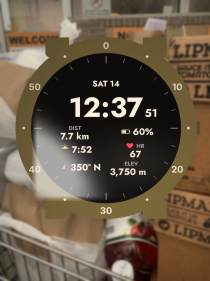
12:37:51
